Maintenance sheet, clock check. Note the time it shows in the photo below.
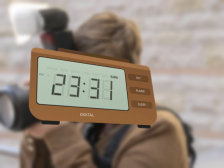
23:31
